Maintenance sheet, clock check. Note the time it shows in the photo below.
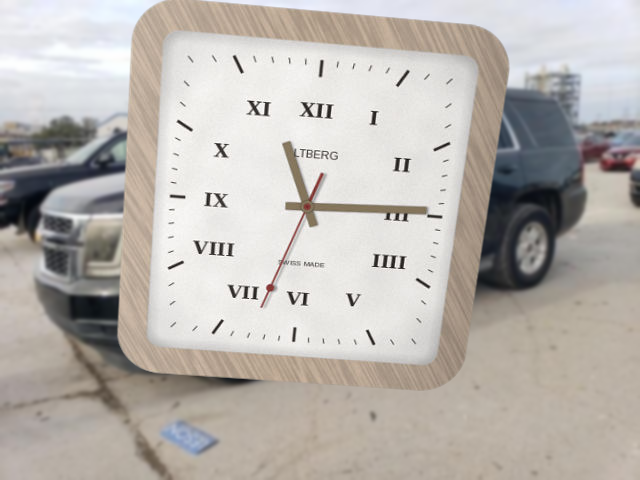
11:14:33
